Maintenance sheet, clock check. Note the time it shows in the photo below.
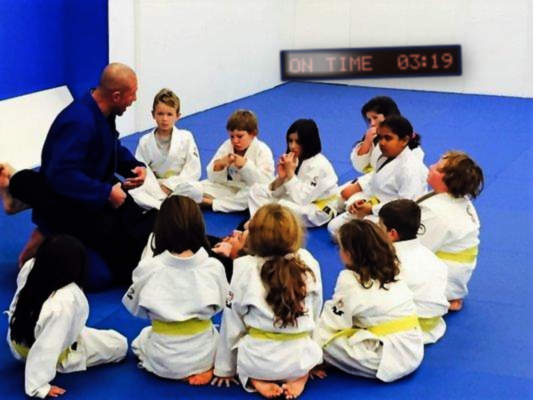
3:19
